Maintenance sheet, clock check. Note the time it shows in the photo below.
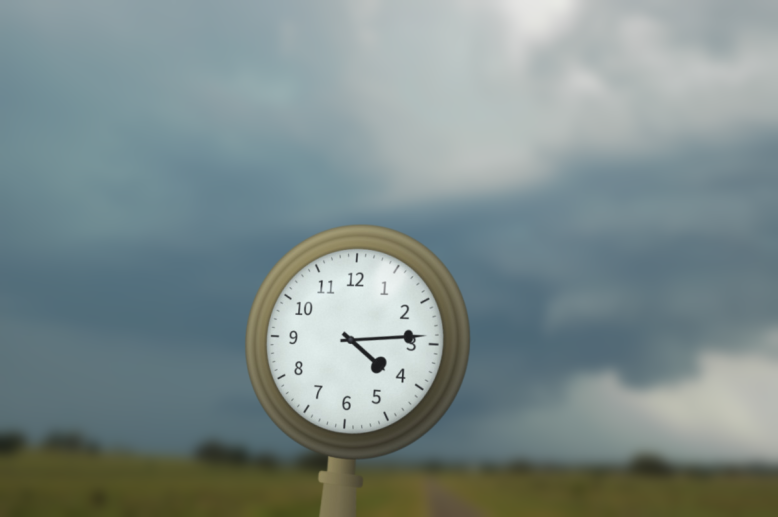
4:14
